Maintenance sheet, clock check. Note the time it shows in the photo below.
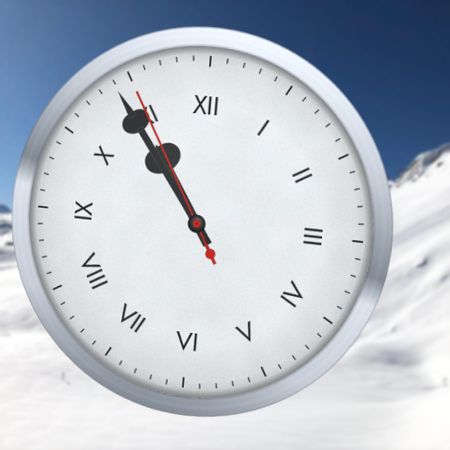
10:53:55
